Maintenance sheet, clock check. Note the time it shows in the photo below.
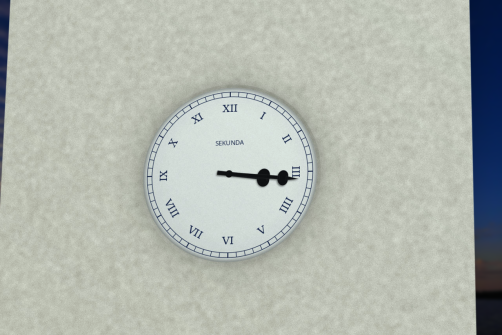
3:16
